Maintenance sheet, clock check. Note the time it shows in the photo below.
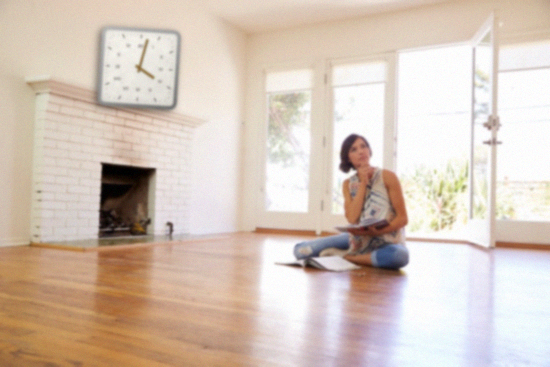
4:02
